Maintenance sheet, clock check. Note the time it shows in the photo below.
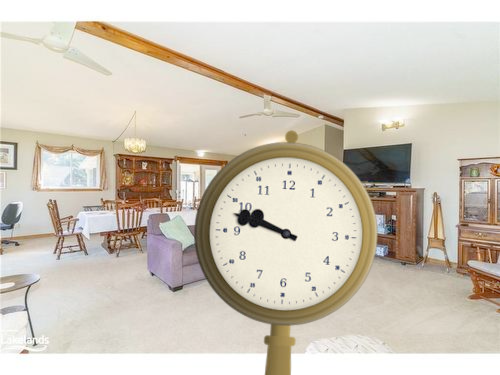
9:48
